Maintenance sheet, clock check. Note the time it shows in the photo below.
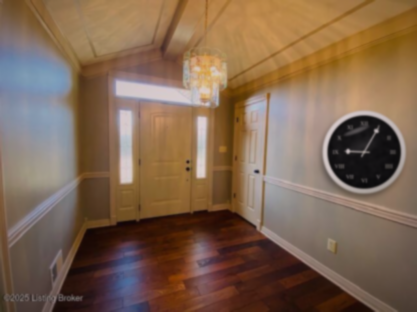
9:05
